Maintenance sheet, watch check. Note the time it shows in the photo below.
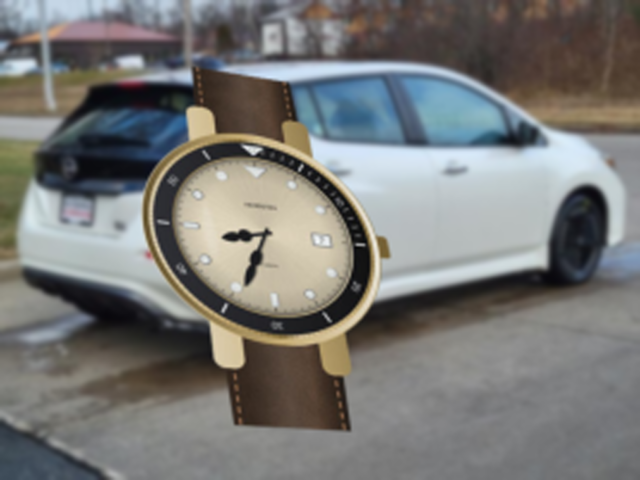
8:34
